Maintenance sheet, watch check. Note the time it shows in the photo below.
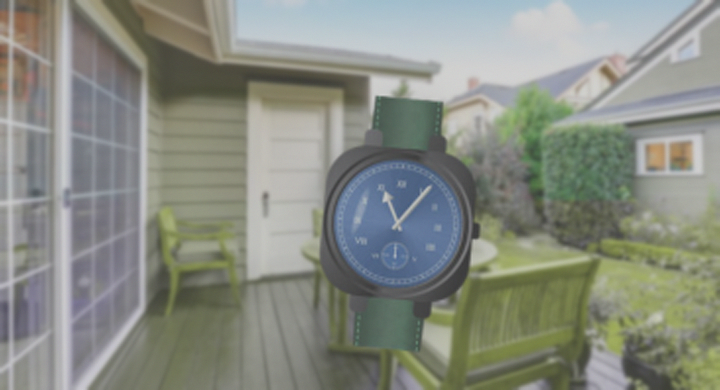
11:06
